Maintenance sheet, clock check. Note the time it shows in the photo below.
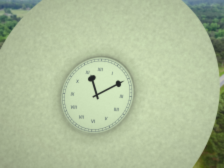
11:10
